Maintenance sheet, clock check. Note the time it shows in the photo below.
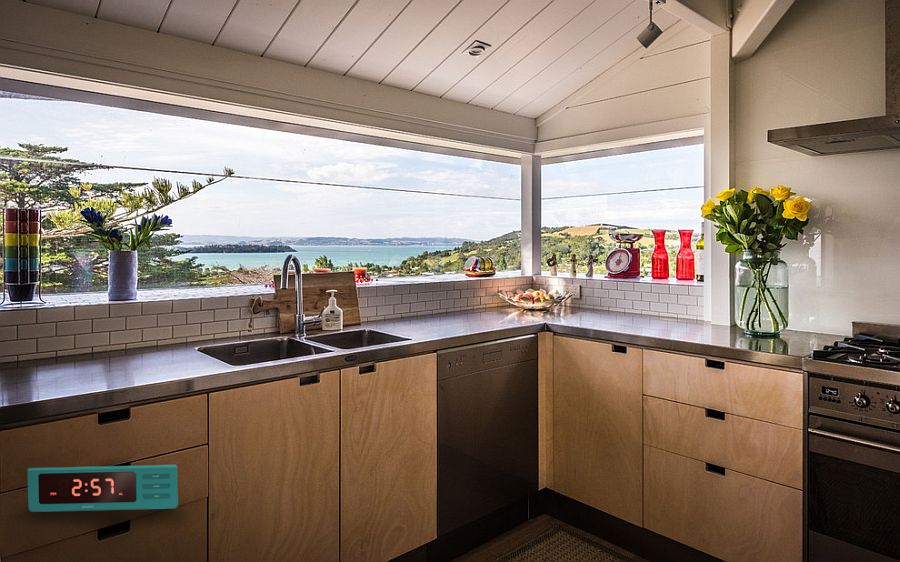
2:57
